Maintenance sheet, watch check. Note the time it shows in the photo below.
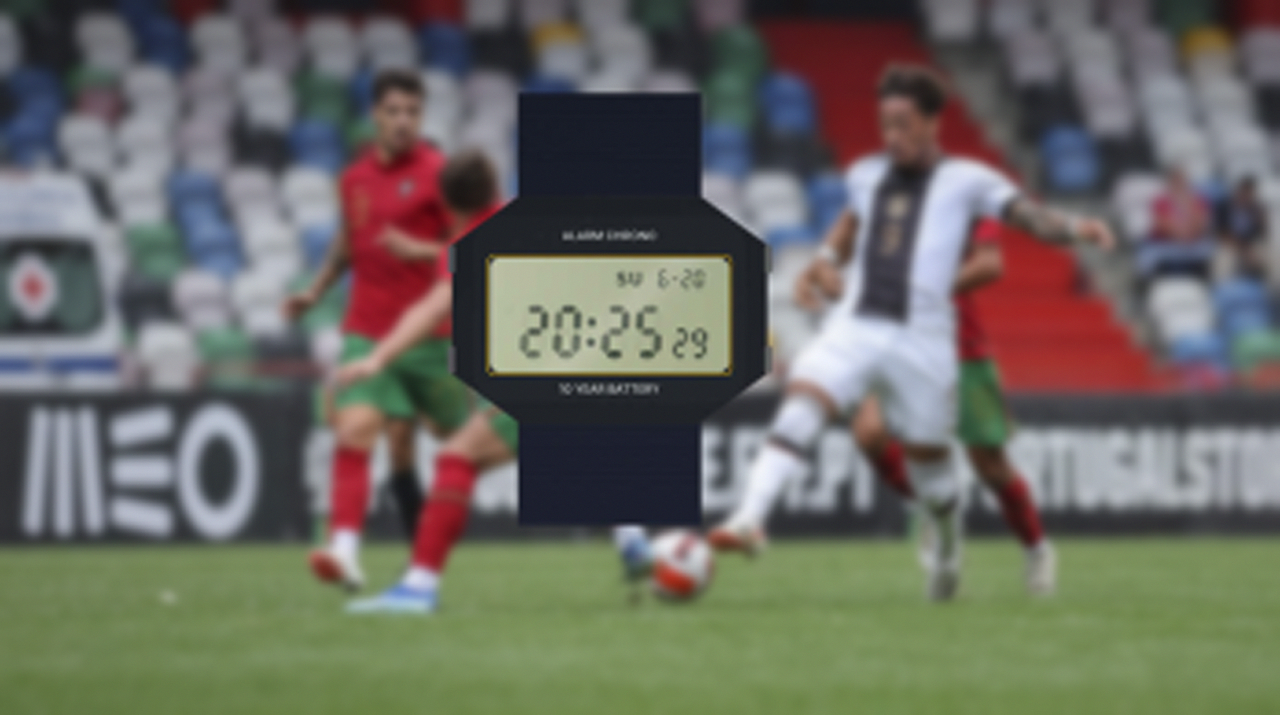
20:25:29
